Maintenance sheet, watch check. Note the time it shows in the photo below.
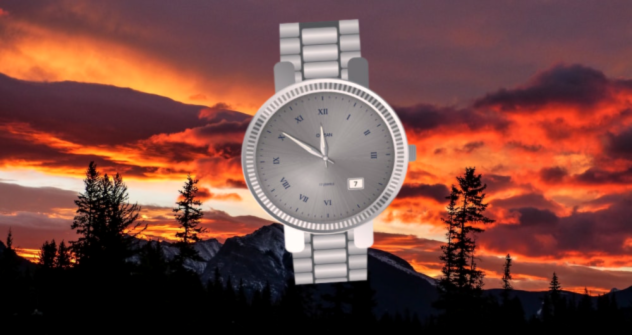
11:51
